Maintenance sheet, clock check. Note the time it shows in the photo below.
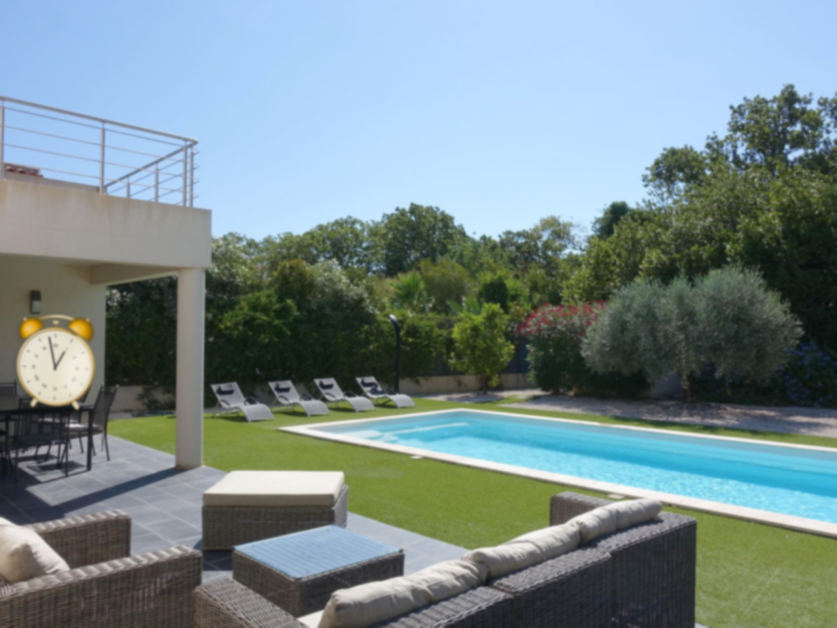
12:58
